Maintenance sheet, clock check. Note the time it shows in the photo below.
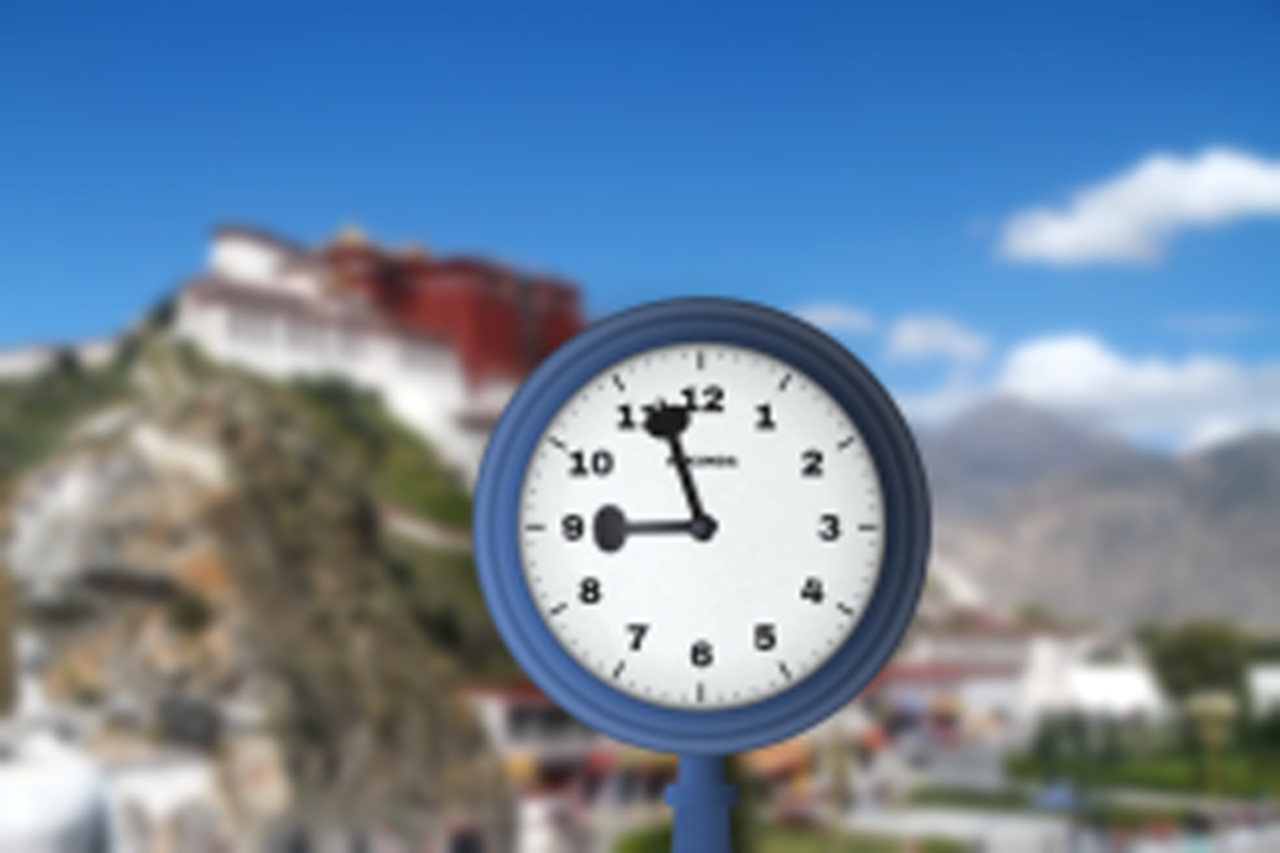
8:57
